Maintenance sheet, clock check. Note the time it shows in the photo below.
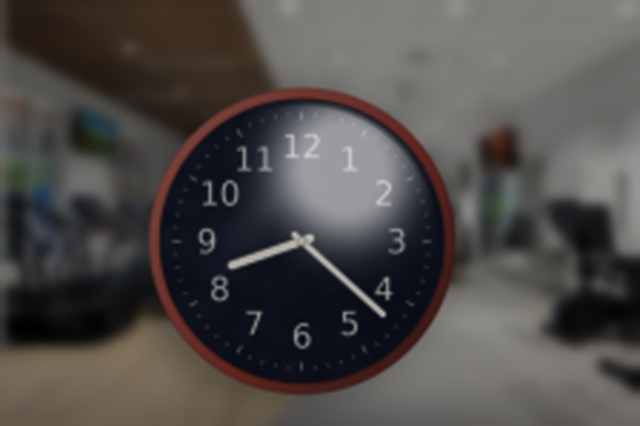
8:22
